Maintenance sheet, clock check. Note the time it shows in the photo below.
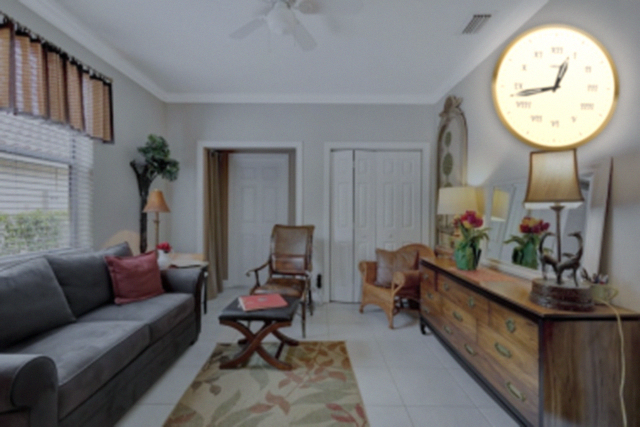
12:43
